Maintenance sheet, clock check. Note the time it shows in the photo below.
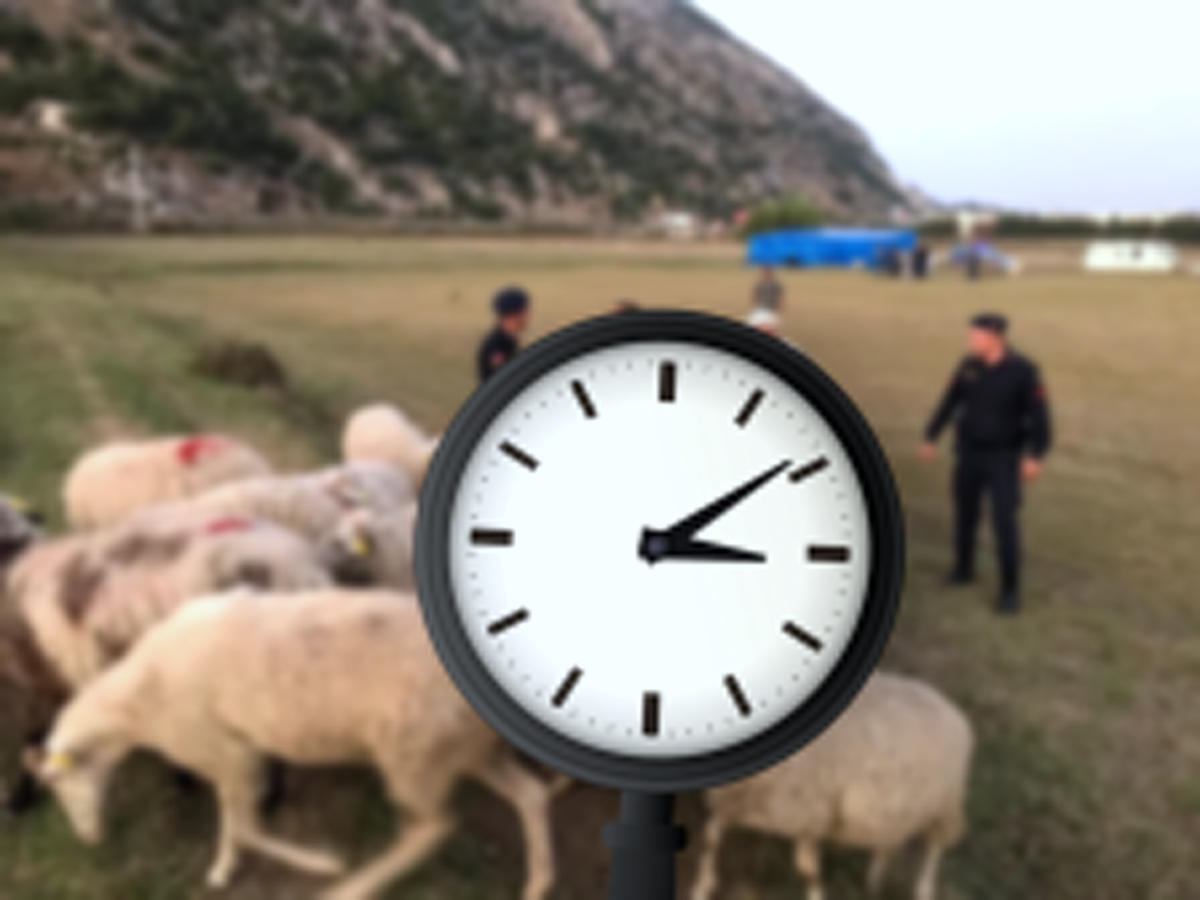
3:09
